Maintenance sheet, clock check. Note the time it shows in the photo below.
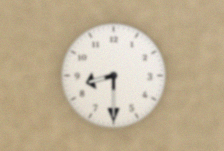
8:30
